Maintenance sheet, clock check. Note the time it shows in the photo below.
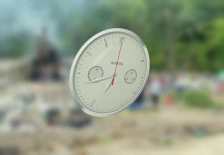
6:42
